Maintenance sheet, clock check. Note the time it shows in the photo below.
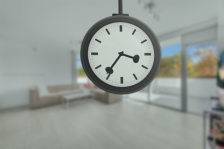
3:36
